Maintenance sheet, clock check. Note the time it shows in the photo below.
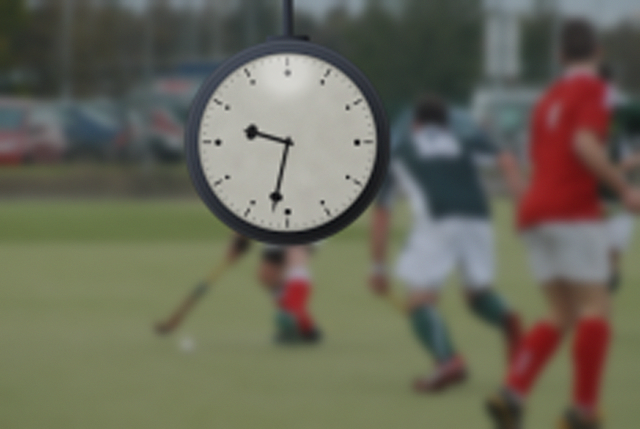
9:32
